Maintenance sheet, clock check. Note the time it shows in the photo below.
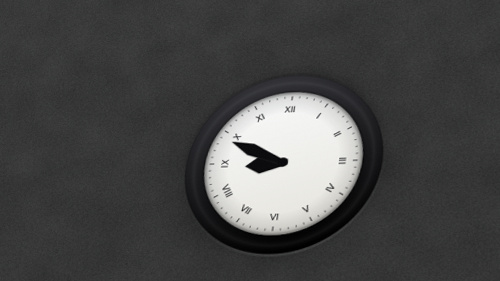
8:49
